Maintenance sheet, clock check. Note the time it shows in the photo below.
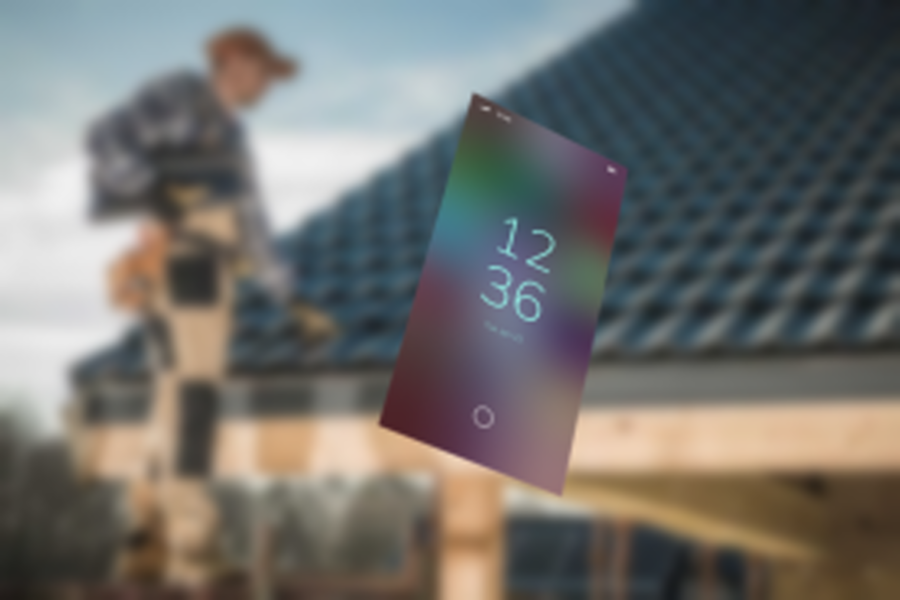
12:36
